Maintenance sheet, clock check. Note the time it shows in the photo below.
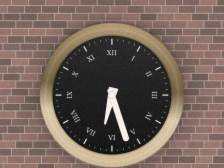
6:27
